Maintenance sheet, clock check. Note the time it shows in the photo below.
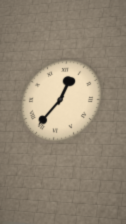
12:36
